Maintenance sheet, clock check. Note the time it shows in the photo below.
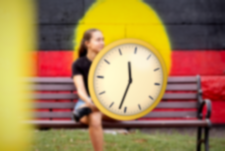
11:32
